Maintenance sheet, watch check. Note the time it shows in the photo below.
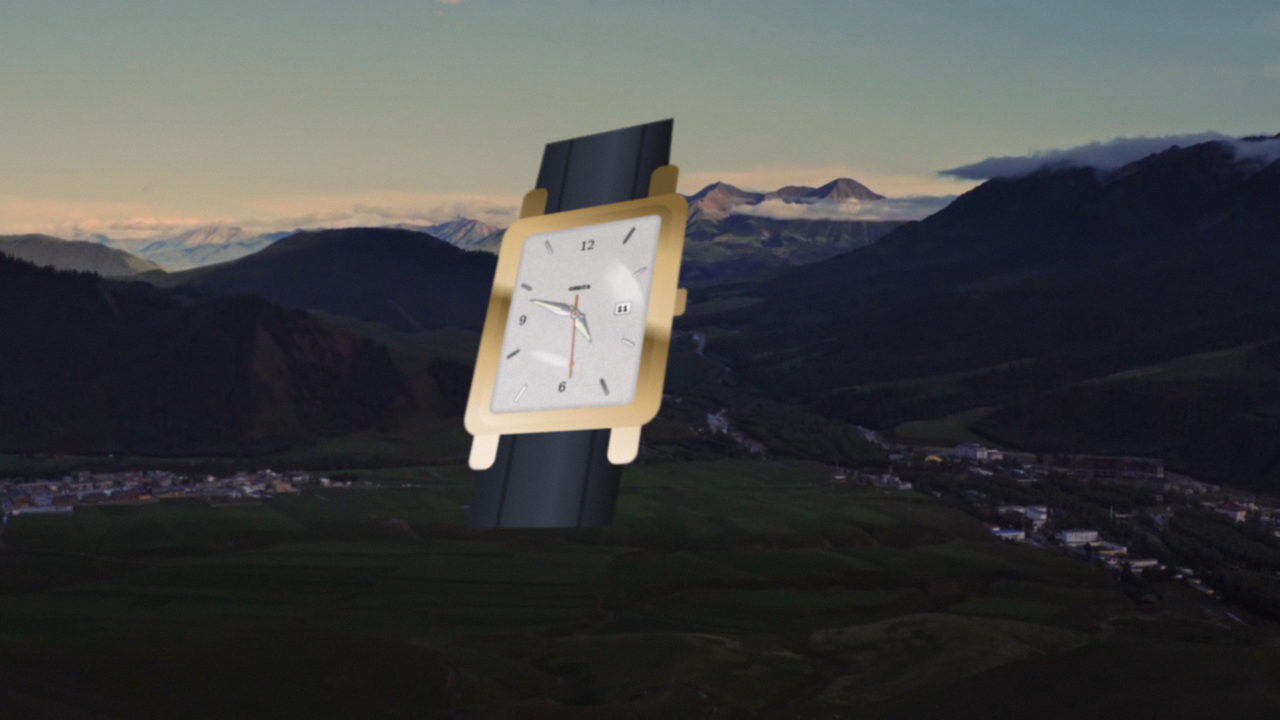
4:48:29
